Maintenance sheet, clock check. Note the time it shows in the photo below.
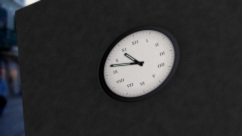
10:48
